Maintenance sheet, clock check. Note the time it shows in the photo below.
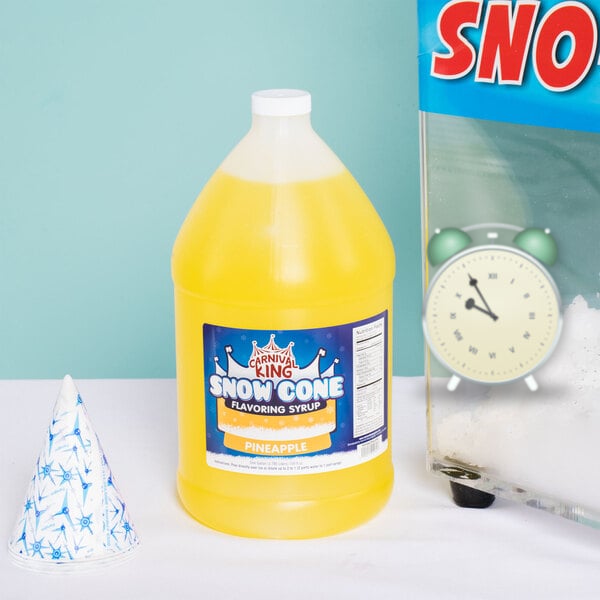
9:55
